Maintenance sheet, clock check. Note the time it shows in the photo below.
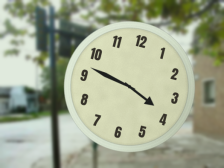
3:47
